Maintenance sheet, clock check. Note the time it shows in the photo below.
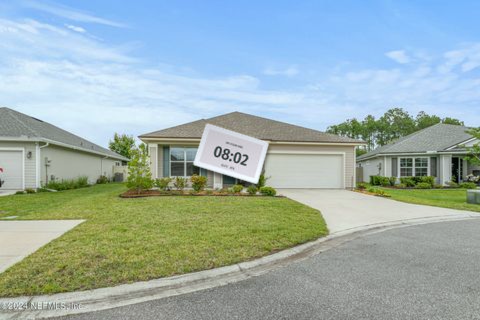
8:02
